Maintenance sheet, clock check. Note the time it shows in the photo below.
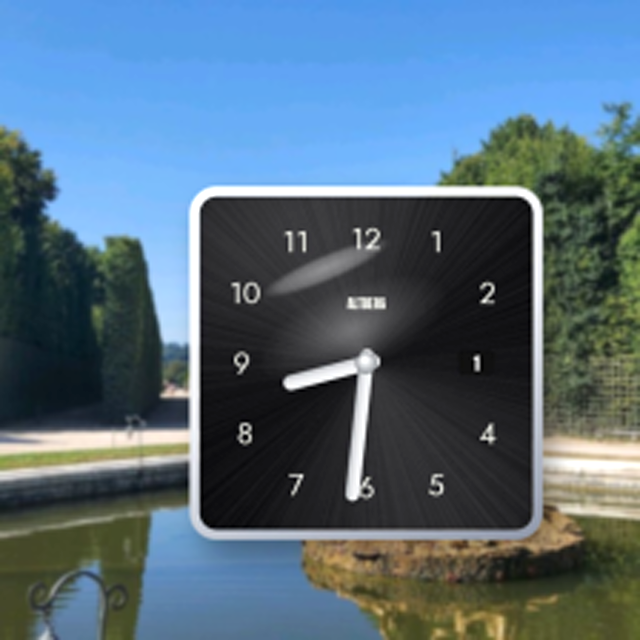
8:31
